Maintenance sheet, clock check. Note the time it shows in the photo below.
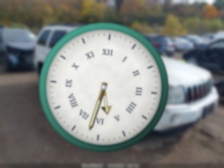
5:32
